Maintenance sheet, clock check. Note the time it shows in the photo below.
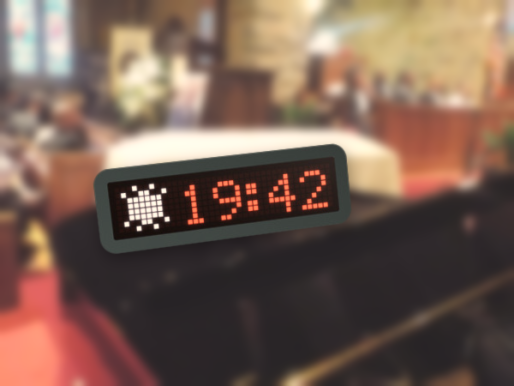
19:42
